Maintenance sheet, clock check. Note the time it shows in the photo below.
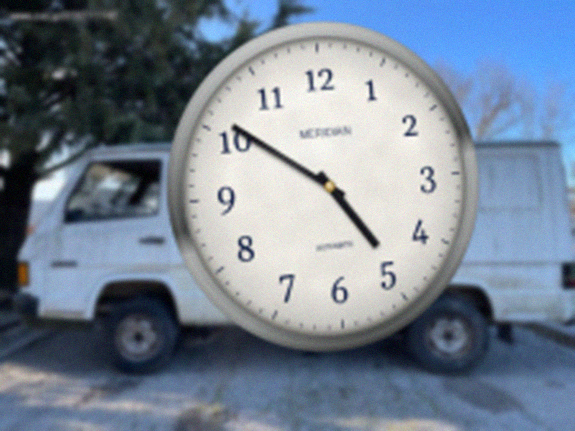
4:51
